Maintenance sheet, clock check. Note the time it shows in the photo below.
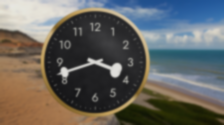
3:42
